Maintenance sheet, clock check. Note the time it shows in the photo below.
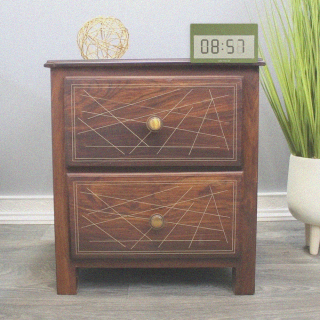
8:57
